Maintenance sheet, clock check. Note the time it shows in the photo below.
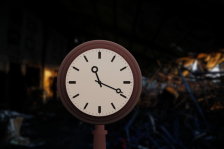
11:19
